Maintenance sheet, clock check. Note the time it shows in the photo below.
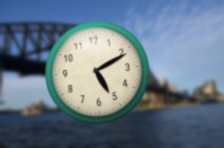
5:11
